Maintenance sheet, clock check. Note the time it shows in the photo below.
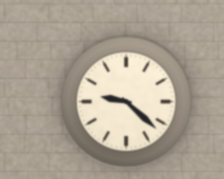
9:22
